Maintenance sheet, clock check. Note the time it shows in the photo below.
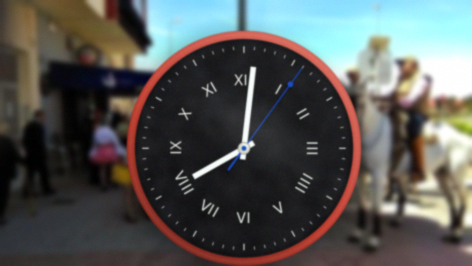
8:01:06
